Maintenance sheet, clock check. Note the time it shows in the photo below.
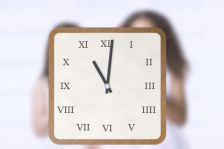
11:01
